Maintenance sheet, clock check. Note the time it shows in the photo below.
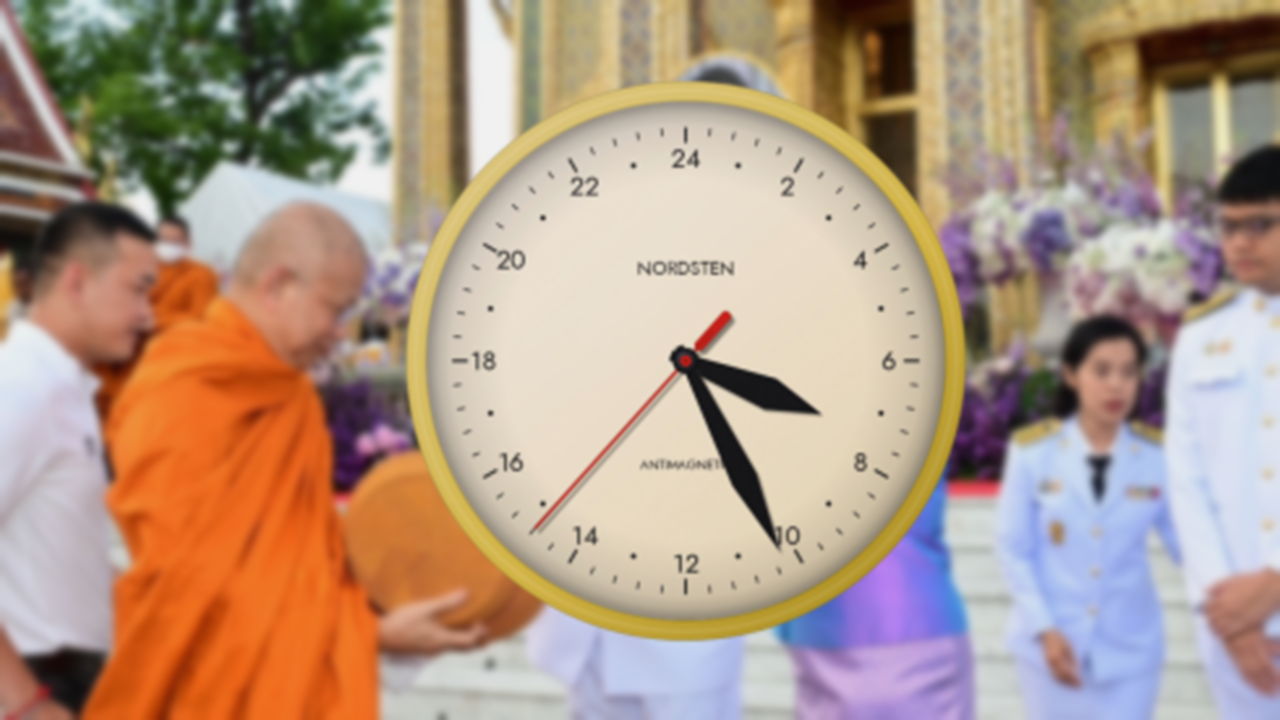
7:25:37
